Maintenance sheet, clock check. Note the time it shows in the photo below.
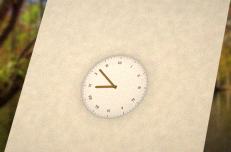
8:52
